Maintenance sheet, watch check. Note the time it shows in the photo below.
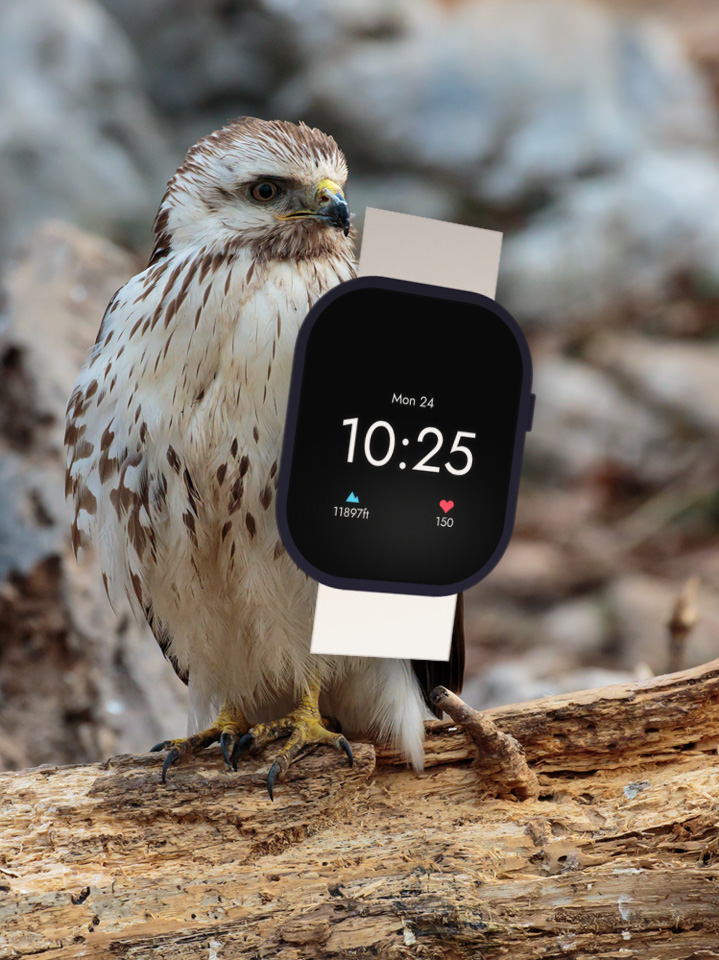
10:25
